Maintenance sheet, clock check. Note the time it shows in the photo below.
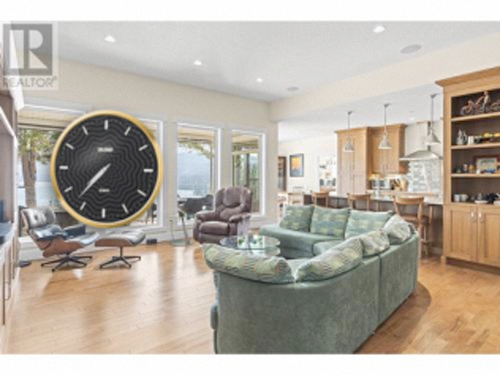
7:37
